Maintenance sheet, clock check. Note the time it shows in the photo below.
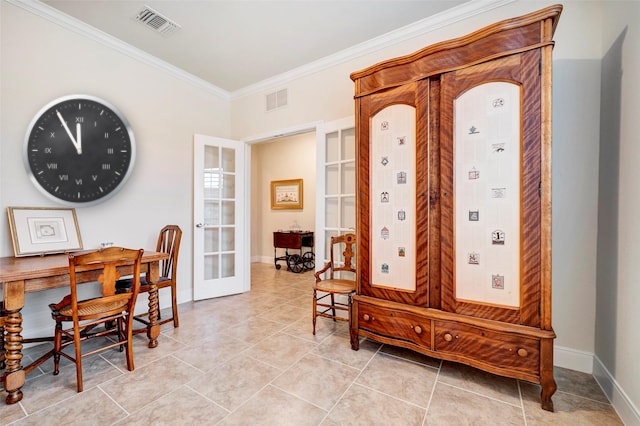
11:55
